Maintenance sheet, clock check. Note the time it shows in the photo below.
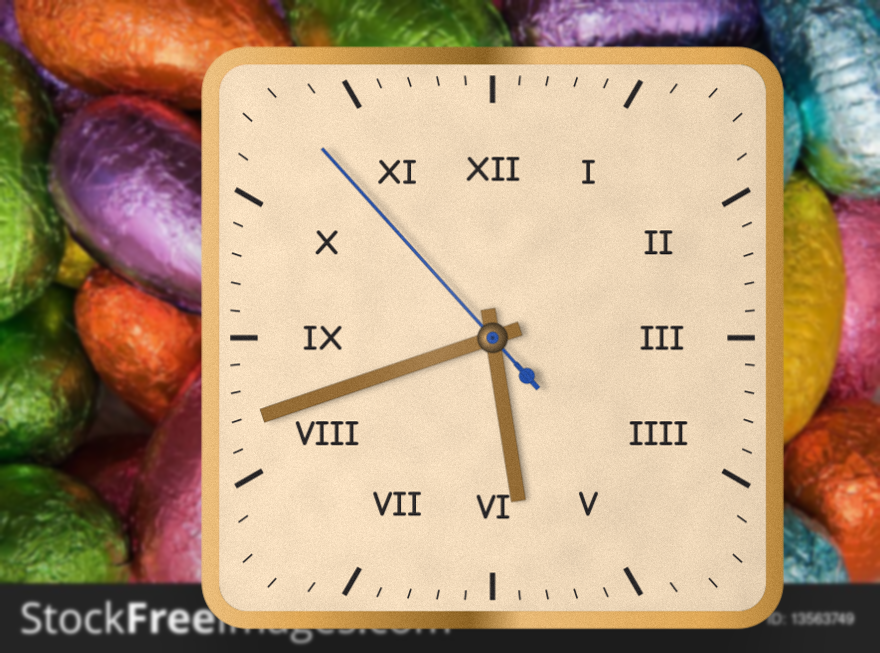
5:41:53
